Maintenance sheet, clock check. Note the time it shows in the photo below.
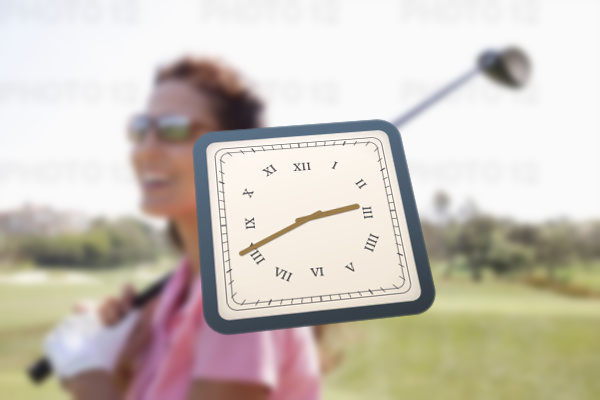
2:41
